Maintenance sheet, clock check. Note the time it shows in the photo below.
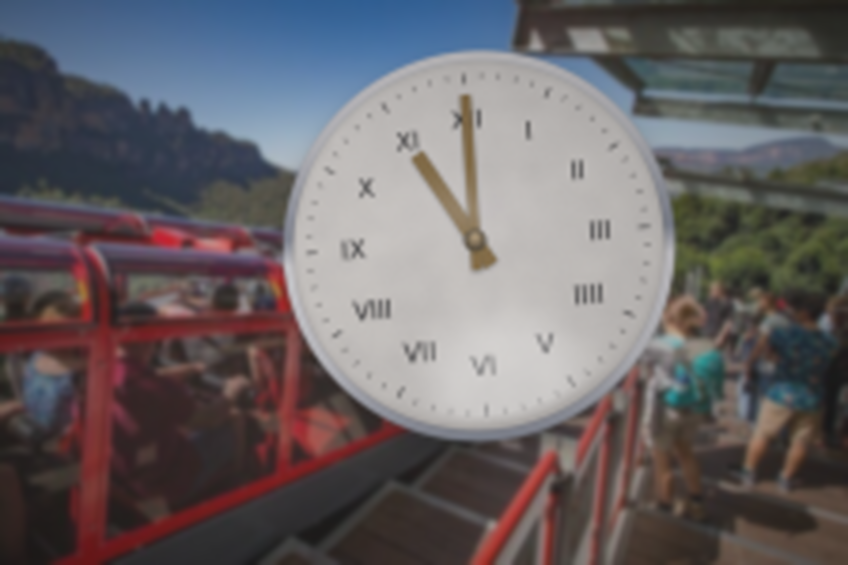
11:00
